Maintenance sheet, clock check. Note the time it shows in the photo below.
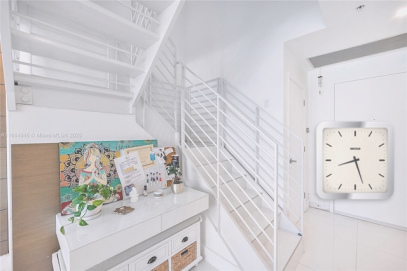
8:27
